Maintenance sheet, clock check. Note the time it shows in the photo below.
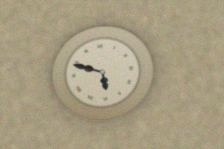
5:49
